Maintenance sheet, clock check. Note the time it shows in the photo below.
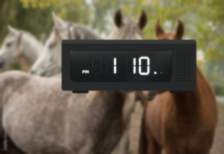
1:10
